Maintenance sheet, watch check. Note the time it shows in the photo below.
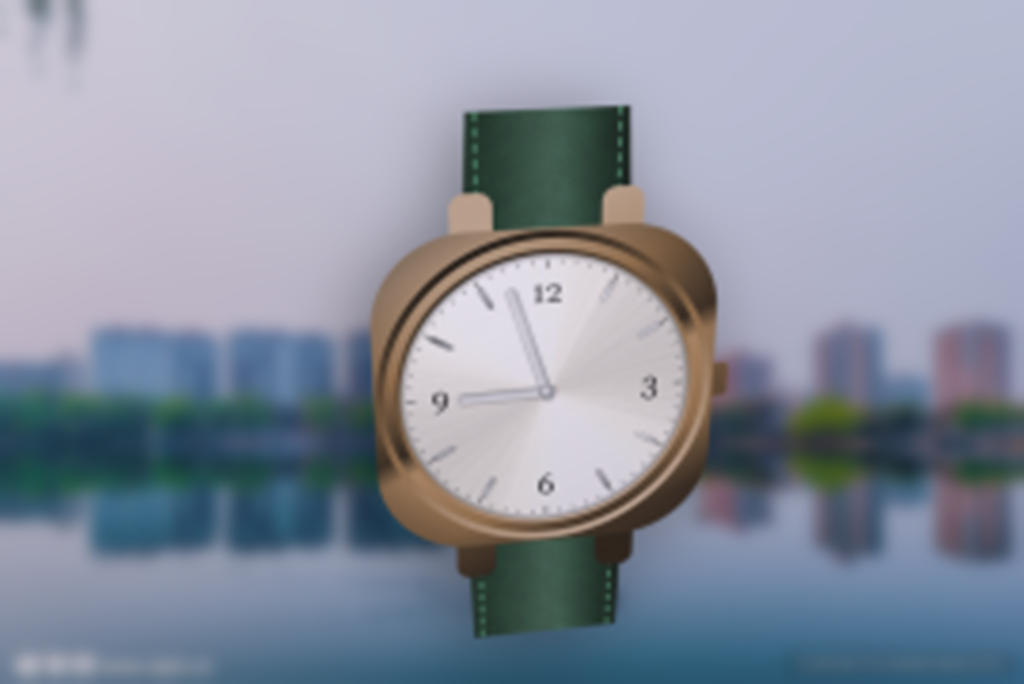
8:57
